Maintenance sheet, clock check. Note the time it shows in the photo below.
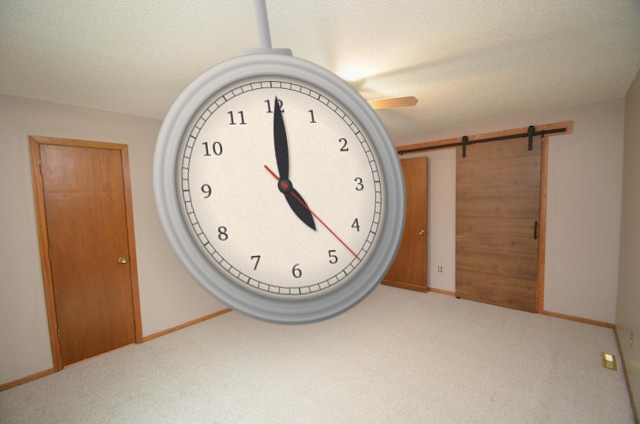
5:00:23
